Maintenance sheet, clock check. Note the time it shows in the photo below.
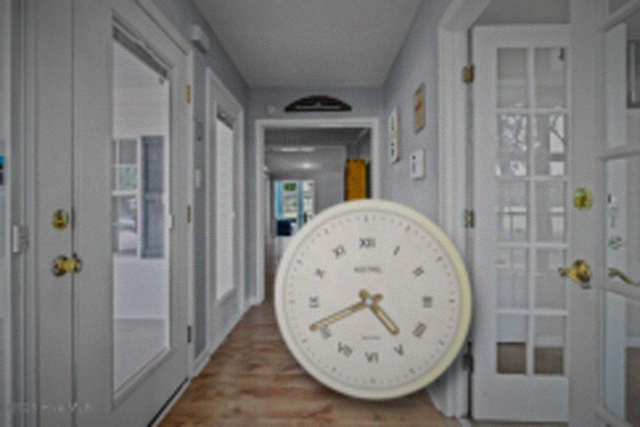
4:41
